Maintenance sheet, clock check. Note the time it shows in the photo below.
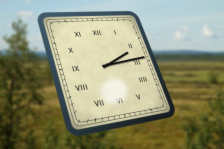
2:14
